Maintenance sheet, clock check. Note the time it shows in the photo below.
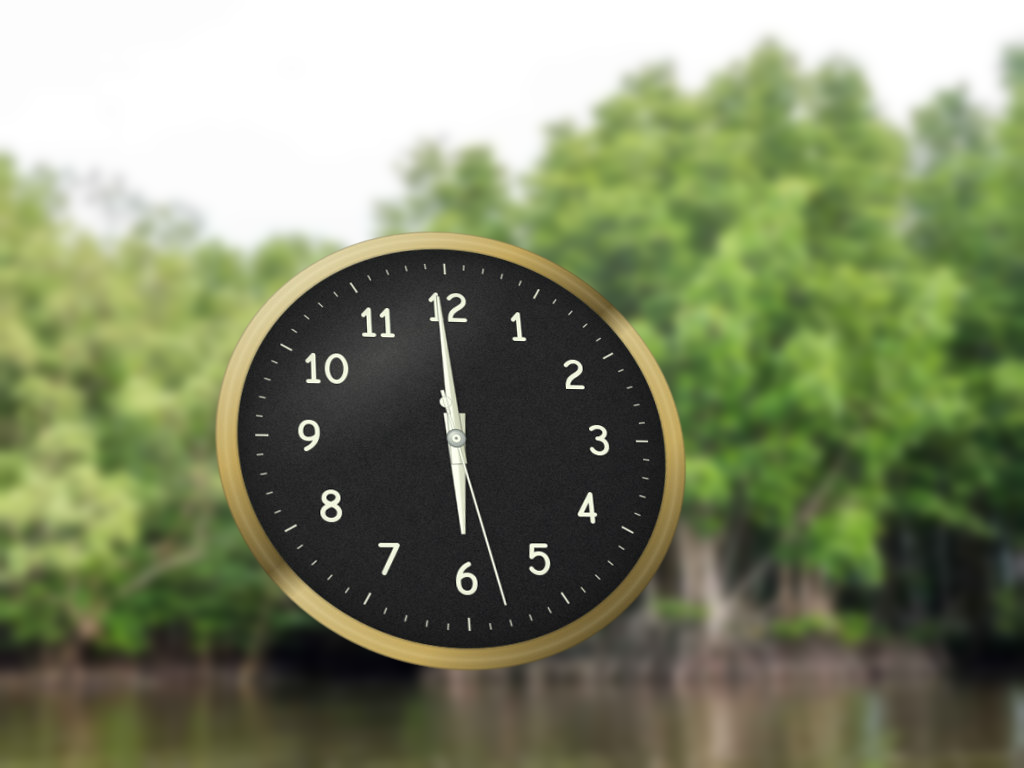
5:59:28
